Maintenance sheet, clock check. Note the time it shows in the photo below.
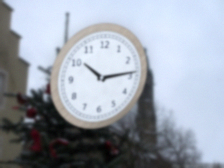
10:14
